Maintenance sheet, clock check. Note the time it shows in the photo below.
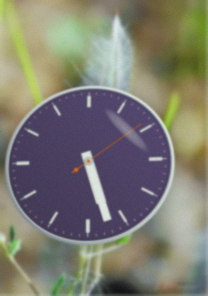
5:27:09
